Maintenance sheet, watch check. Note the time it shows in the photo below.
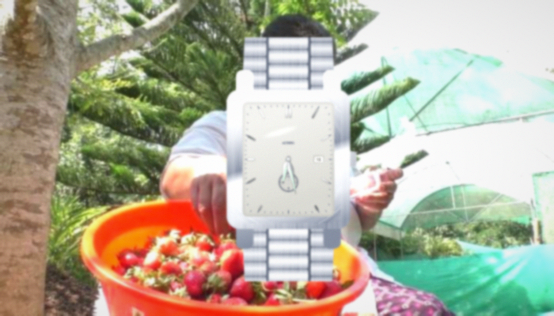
6:28
